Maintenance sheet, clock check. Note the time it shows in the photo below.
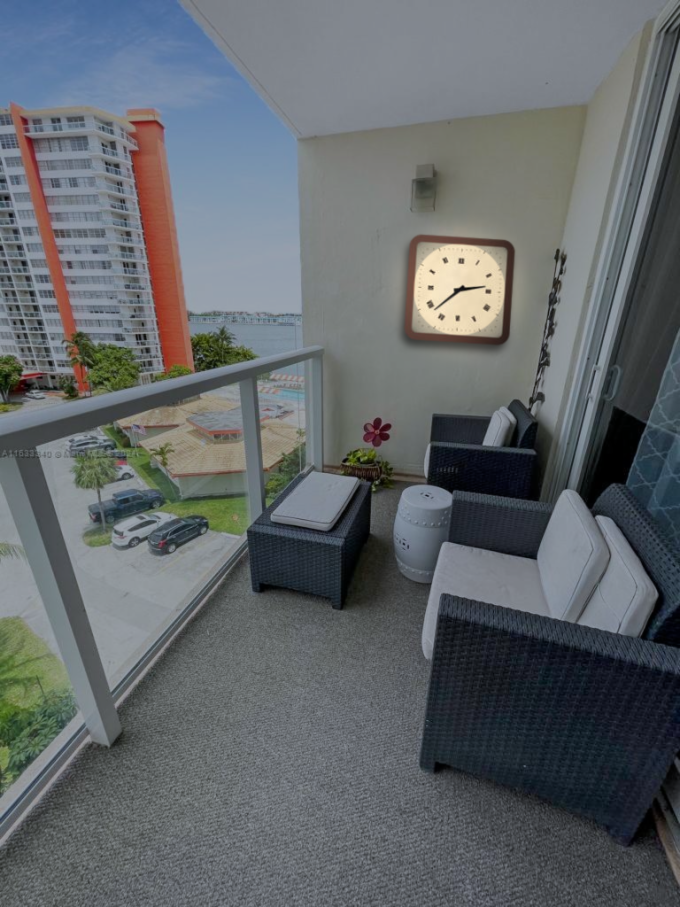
2:38
